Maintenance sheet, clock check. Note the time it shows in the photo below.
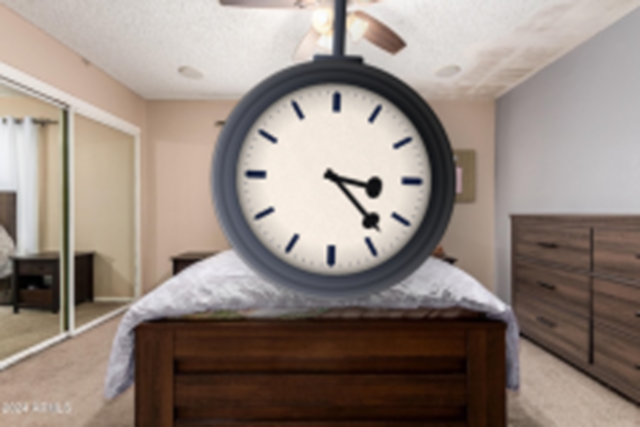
3:23
